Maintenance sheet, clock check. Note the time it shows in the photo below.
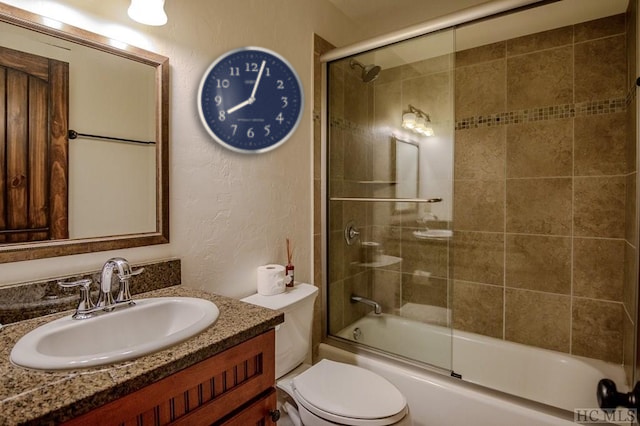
8:03
